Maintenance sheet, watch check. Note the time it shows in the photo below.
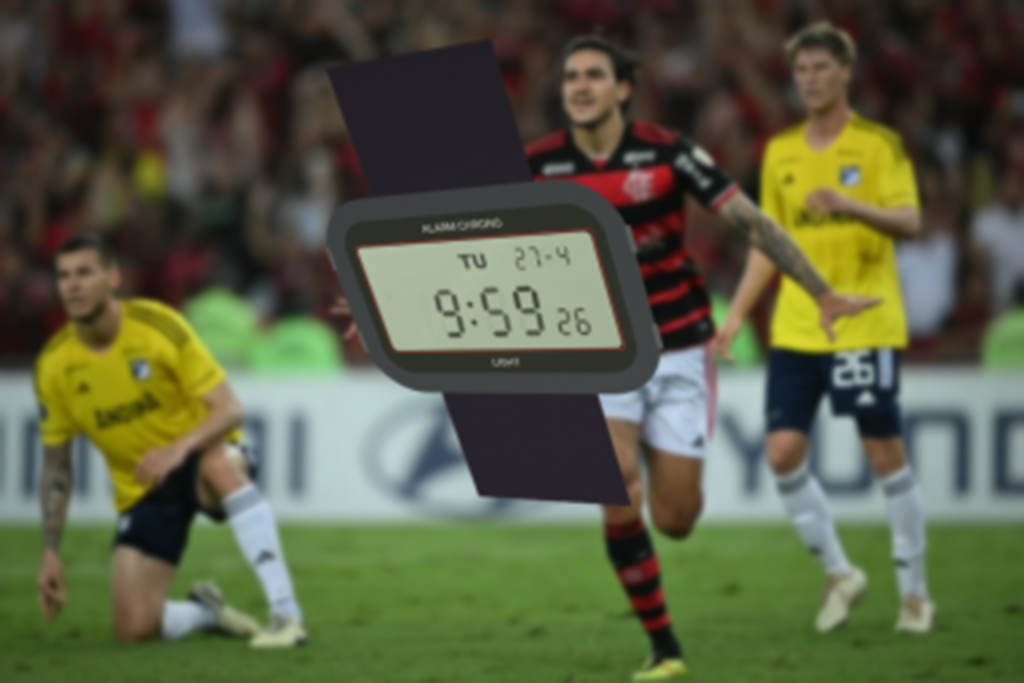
9:59:26
